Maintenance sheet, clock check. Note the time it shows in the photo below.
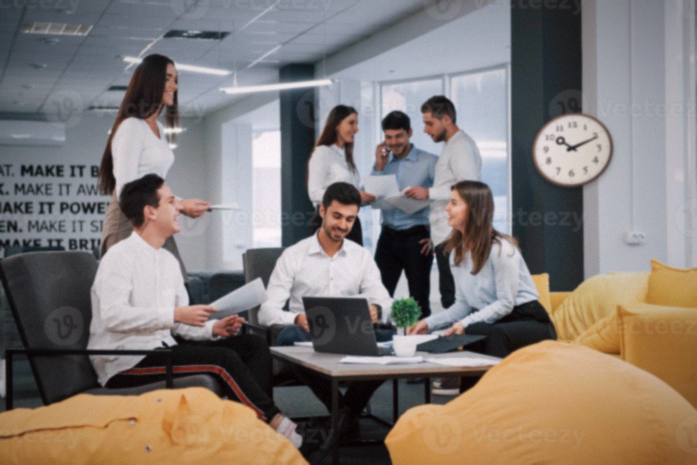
10:11
